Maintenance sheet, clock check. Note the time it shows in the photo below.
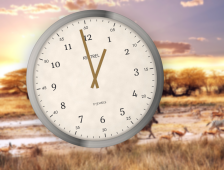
12:59
